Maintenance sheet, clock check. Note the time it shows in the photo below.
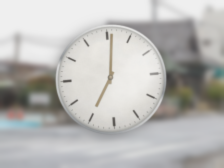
7:01
